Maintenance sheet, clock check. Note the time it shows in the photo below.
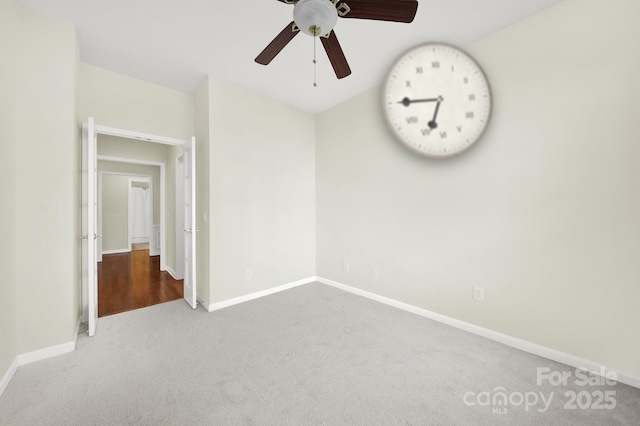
6:45
